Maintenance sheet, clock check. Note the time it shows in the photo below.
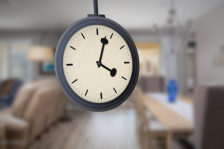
4:03
